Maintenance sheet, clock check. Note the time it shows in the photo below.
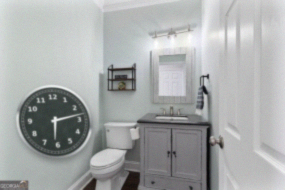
6:13
